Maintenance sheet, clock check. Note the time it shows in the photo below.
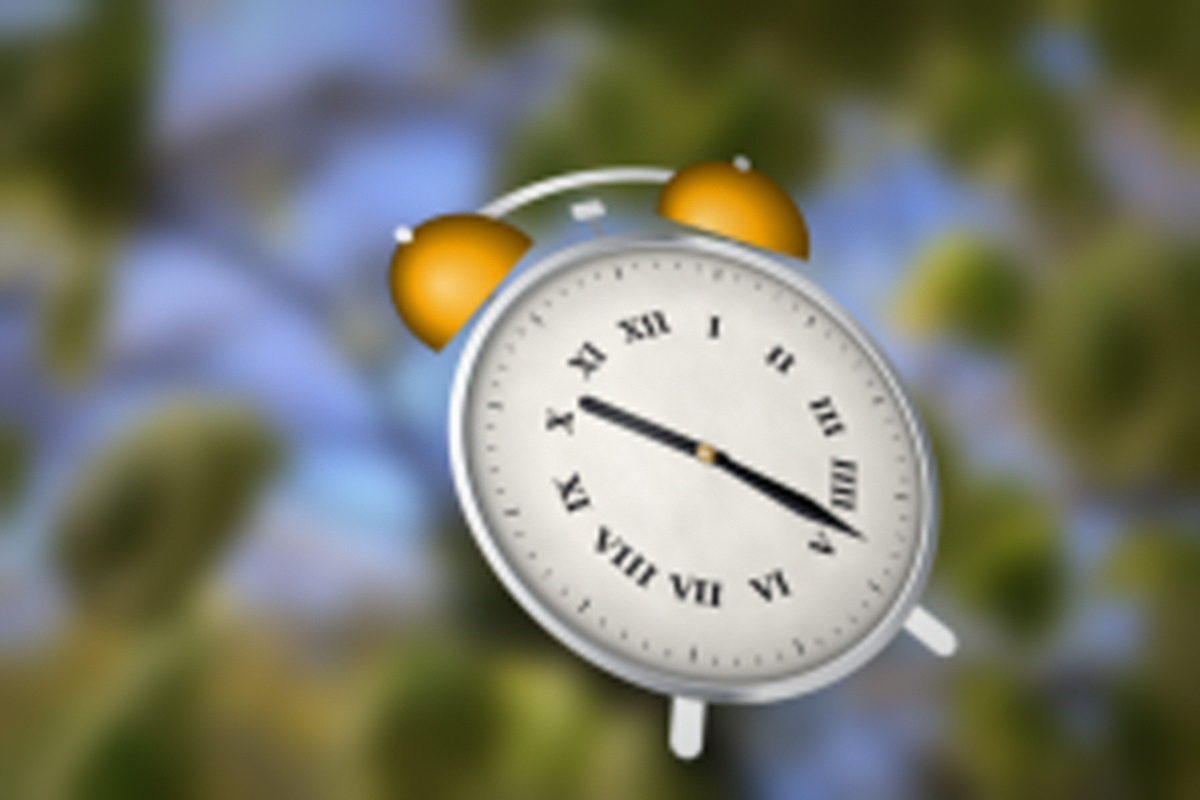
10:23
